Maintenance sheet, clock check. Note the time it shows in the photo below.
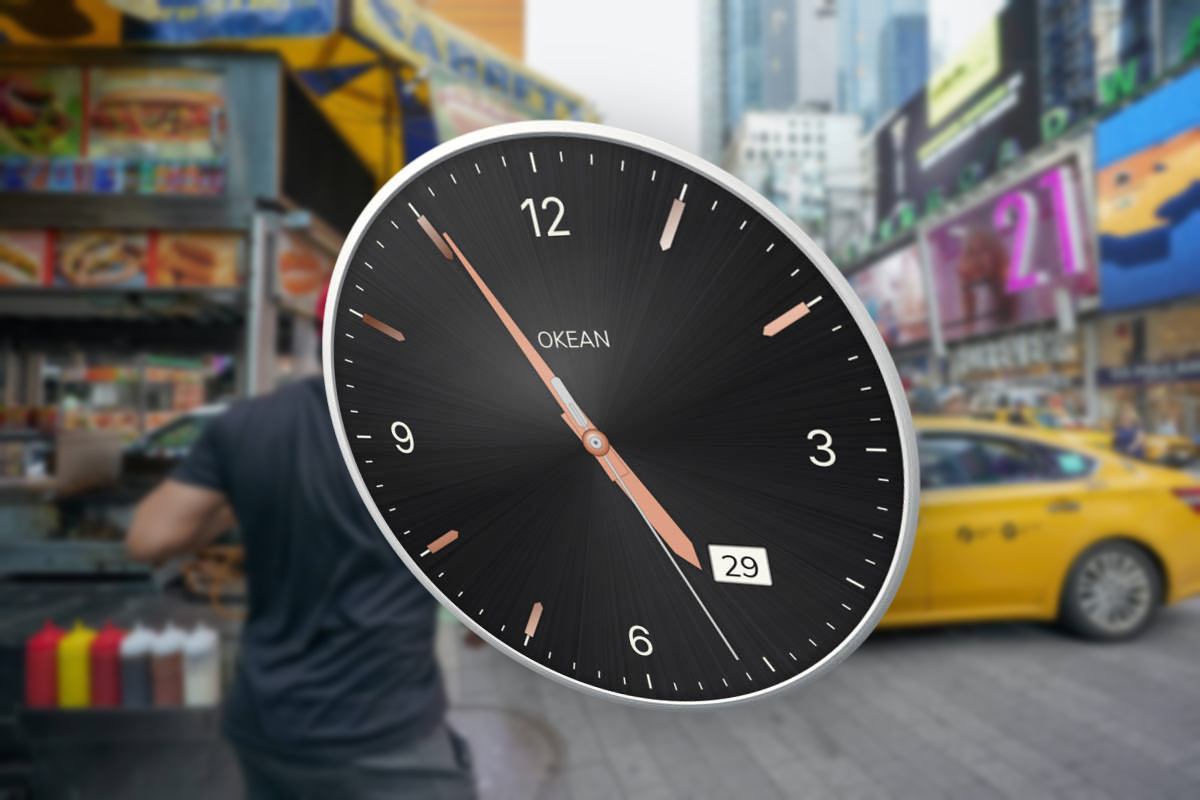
4:55:26
